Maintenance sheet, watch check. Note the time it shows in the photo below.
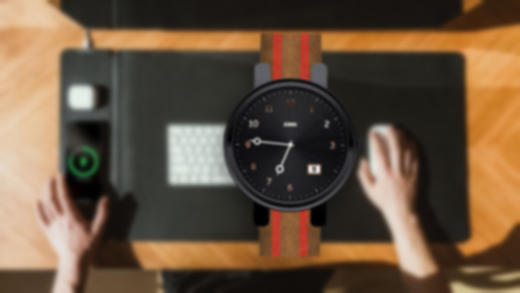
6:46
